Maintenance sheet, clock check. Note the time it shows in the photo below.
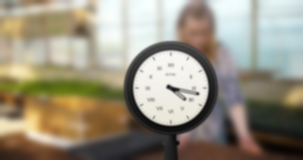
4:17
